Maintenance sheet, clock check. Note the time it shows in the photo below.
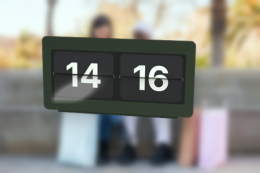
14:16
